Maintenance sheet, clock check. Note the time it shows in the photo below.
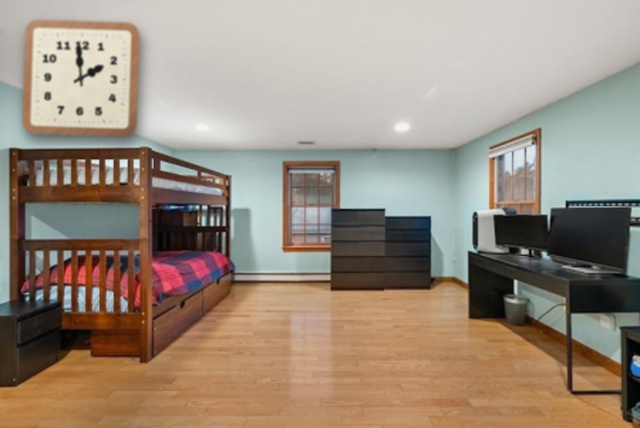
1:59
